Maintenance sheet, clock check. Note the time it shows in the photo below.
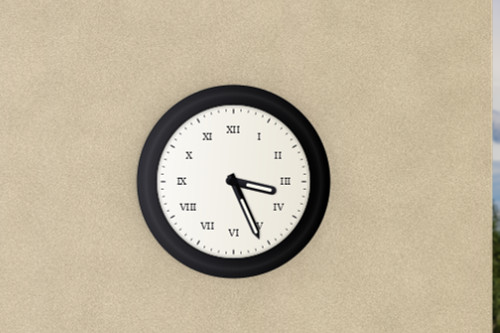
3:26
